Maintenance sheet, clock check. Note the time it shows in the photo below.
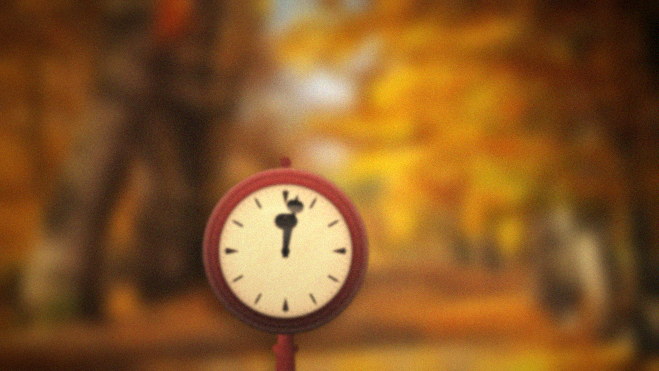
12:02
